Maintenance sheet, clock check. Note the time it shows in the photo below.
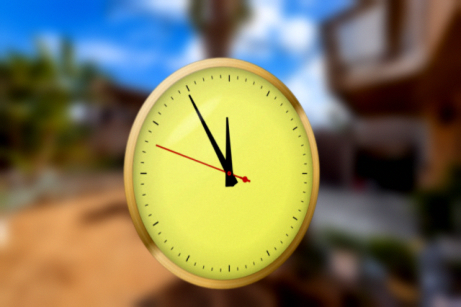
11:54:48
